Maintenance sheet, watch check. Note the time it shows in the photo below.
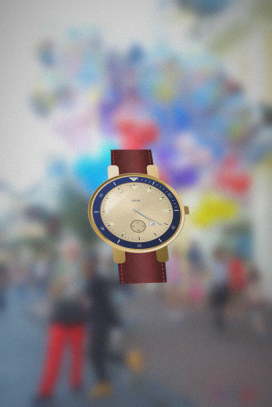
4:21
